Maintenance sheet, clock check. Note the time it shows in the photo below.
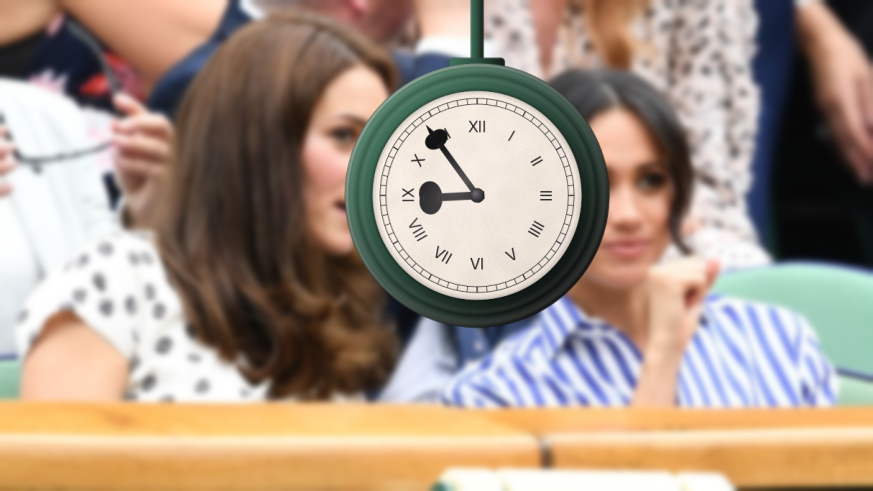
8:54
